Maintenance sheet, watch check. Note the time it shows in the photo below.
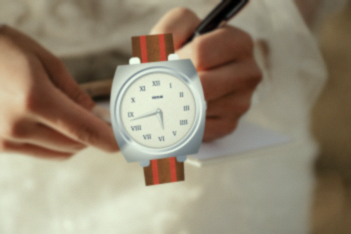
5:43
